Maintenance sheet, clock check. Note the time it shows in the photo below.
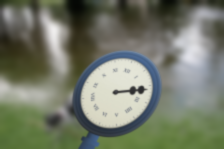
2:11
